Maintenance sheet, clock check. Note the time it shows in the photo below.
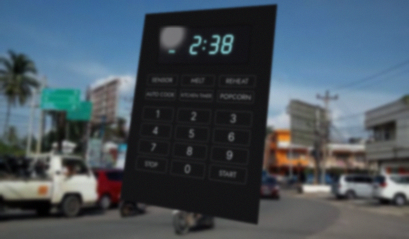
2:38
